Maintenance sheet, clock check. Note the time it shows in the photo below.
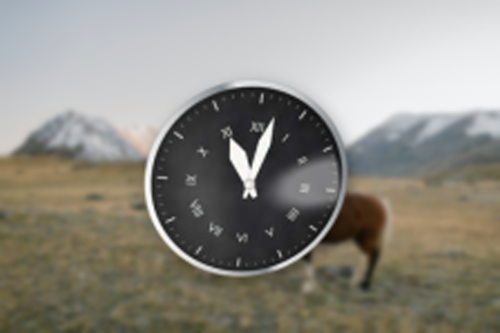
11:02
